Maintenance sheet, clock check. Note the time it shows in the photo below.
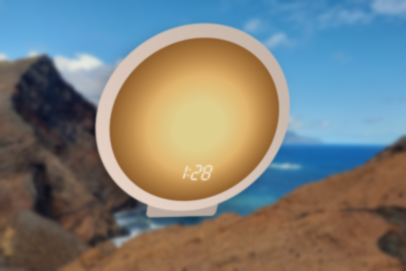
1:28
